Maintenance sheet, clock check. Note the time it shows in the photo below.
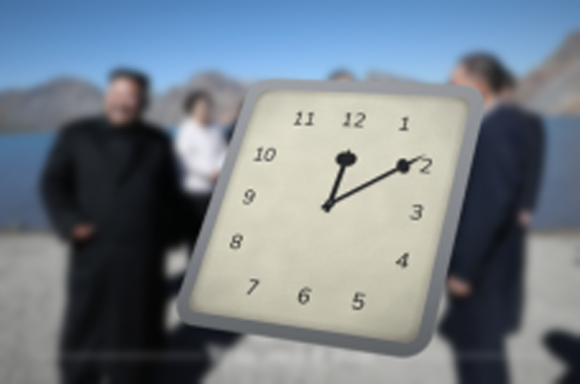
12:09
